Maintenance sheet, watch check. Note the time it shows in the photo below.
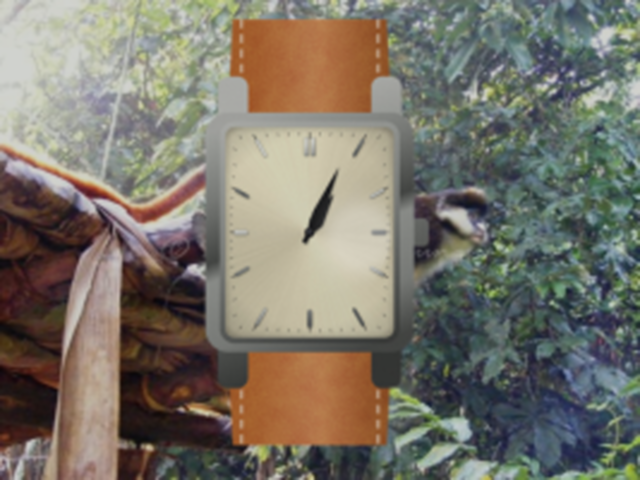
1:04
